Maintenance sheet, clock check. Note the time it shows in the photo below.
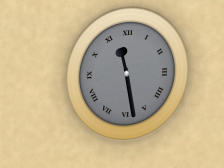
11:28
